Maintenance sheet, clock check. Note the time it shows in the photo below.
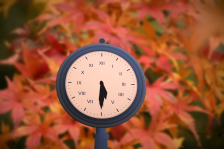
5:30
